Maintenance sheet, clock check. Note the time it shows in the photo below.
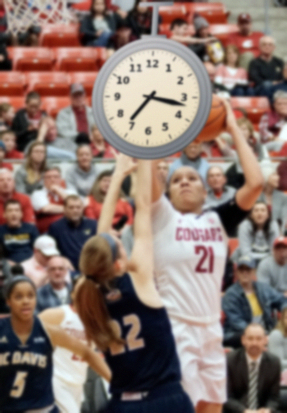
7:17
